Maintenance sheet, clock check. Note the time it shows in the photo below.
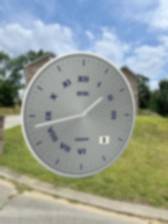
1:43
